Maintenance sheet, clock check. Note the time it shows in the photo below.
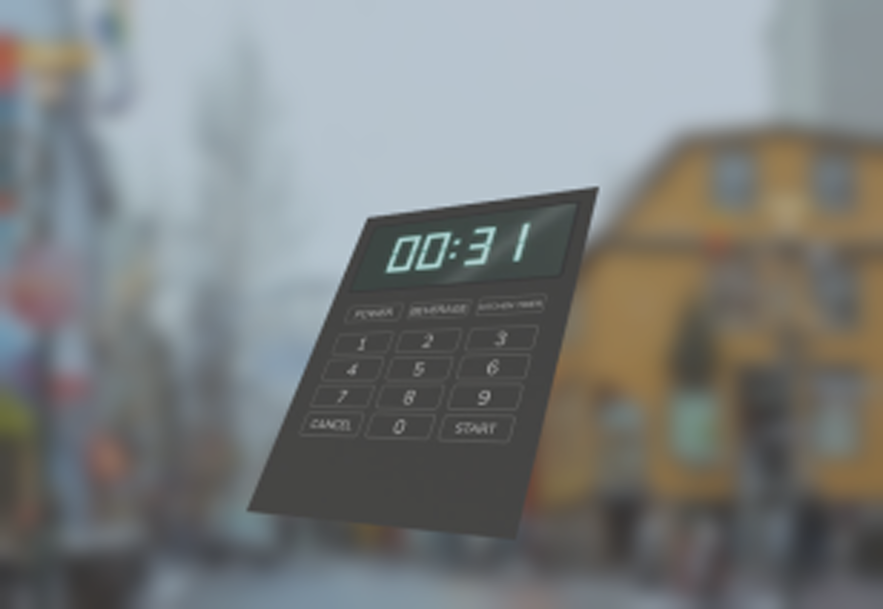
0:31
